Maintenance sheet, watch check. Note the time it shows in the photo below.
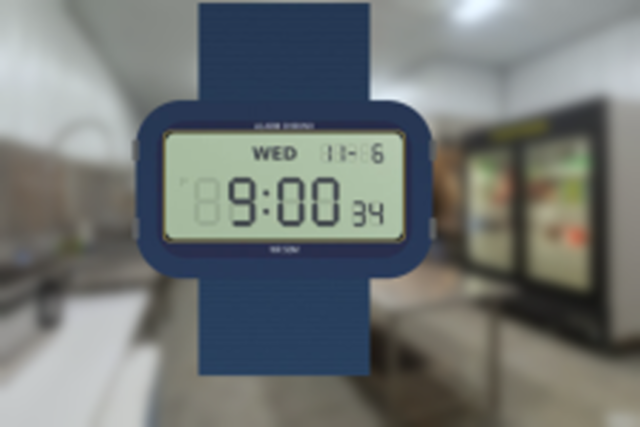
9:00:34
